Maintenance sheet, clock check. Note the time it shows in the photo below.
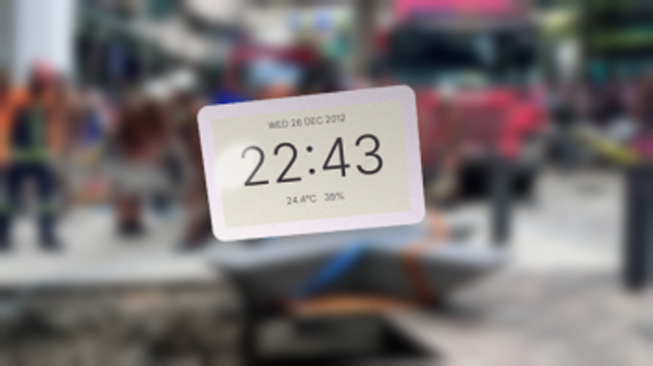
22:43
